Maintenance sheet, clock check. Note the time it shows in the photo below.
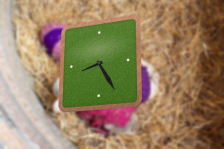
8:25
